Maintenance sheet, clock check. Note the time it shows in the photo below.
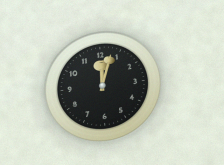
12:03
